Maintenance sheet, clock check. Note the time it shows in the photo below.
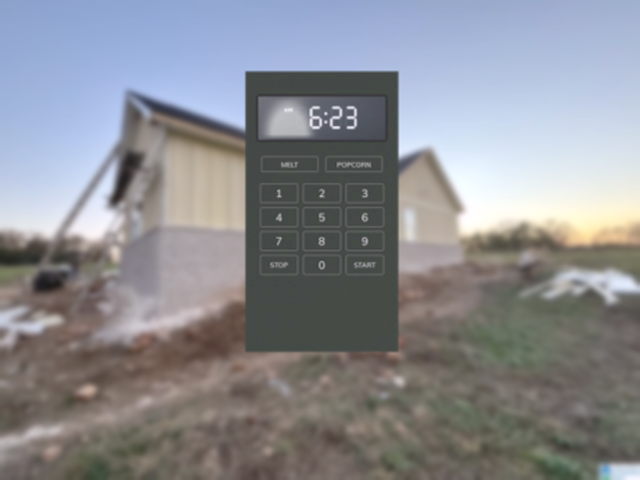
6:23
